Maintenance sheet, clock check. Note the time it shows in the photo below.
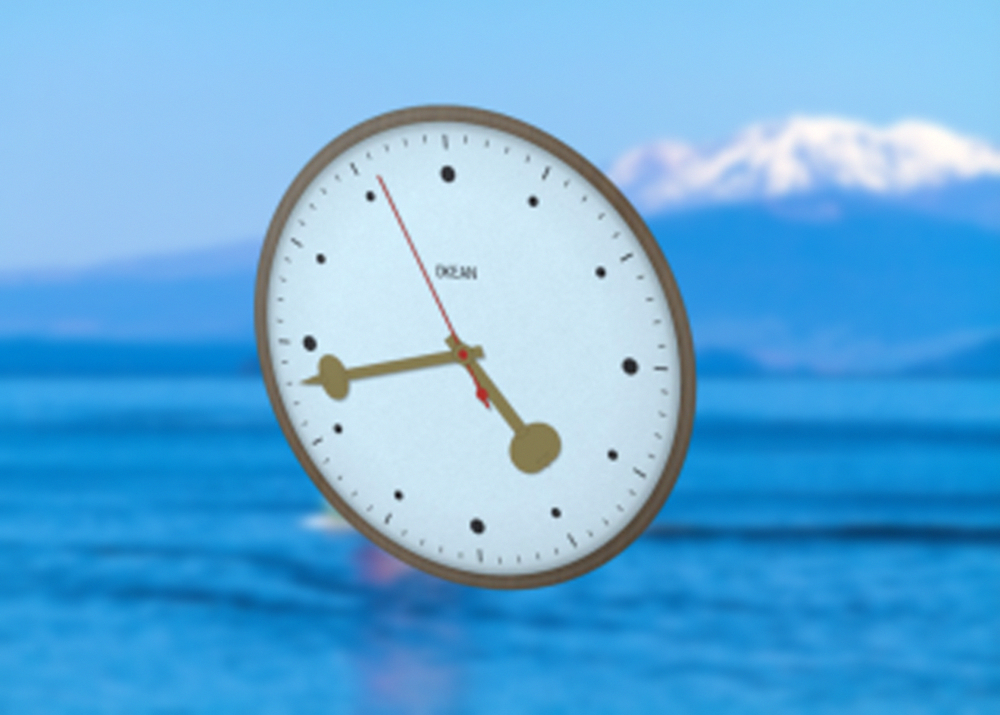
4:42:56
